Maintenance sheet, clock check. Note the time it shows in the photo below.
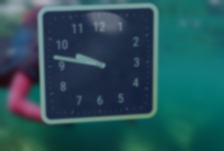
9:47
